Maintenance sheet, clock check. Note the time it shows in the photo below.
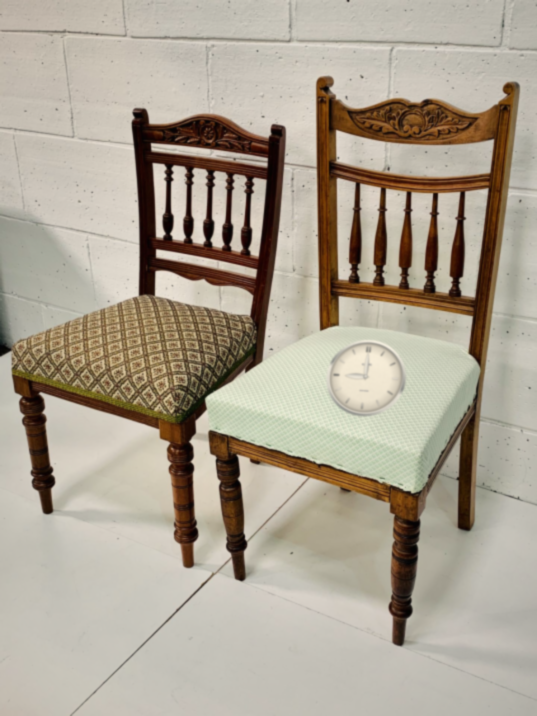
9:00
